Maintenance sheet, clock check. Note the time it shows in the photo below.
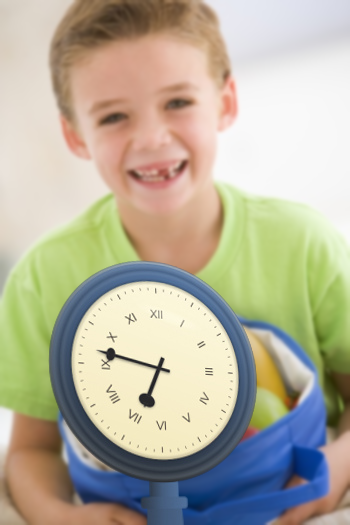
6:47
